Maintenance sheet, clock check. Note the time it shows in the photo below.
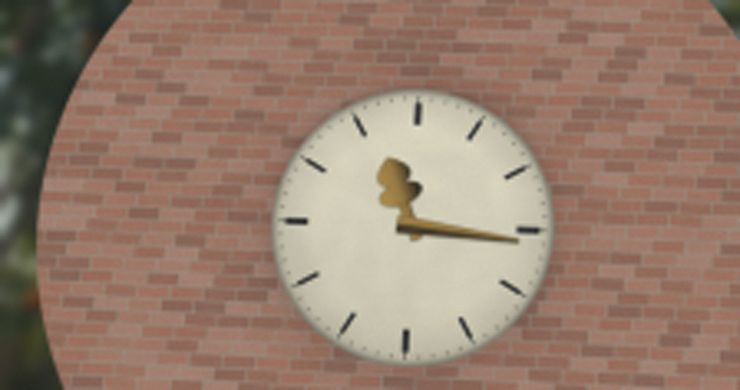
11:16
